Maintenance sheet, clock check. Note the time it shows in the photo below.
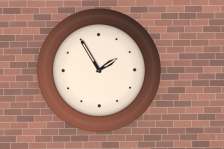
1:55
